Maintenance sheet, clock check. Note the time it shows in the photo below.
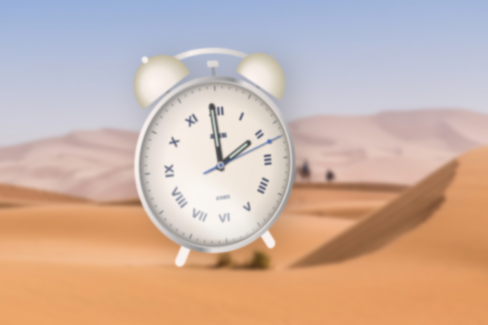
1:59:12
